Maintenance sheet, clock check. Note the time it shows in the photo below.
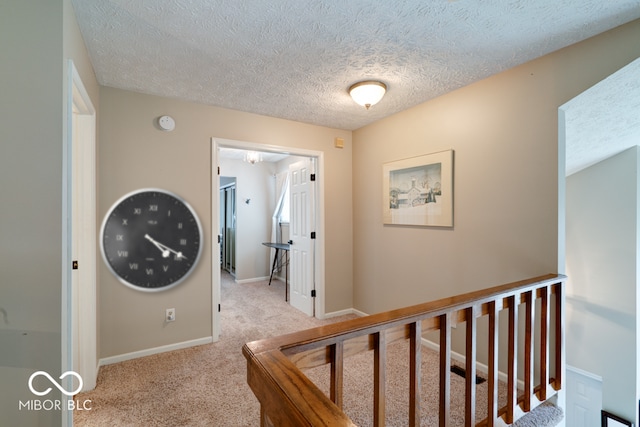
4:19
